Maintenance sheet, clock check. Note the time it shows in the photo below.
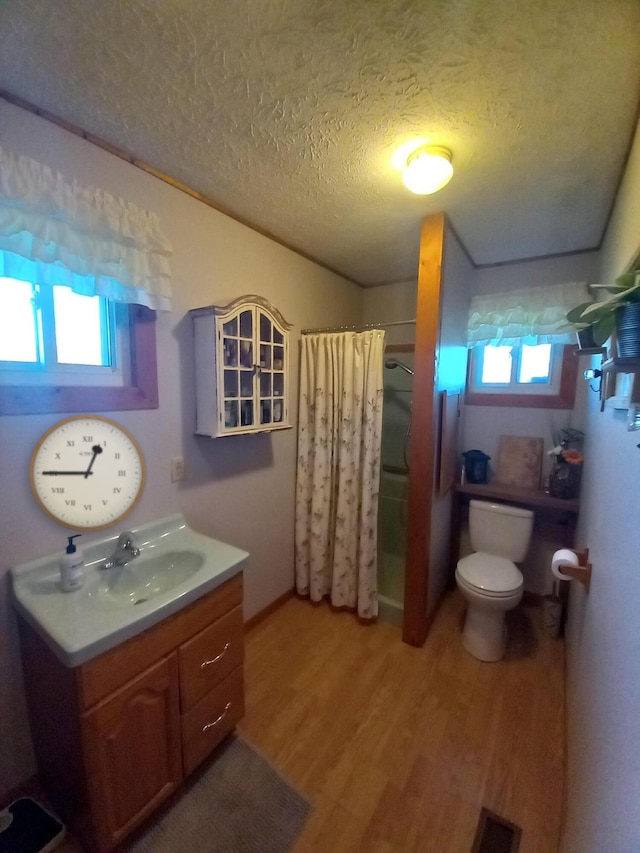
12:45
